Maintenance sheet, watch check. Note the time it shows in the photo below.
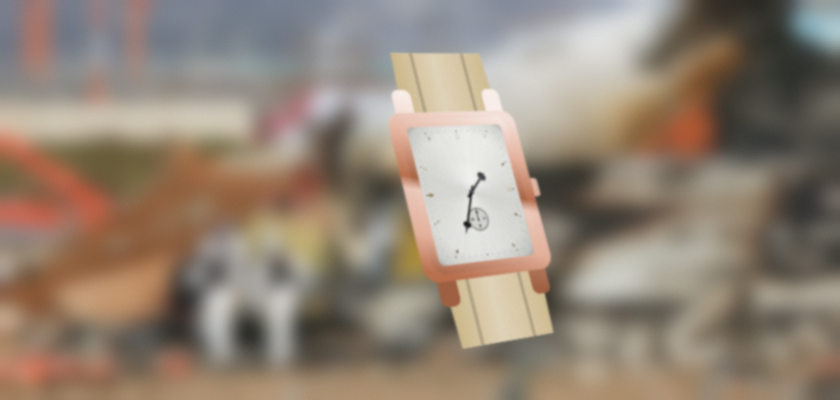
1:34
